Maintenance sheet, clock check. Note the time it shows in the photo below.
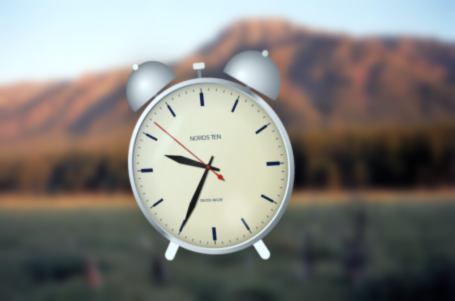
9:34:52
